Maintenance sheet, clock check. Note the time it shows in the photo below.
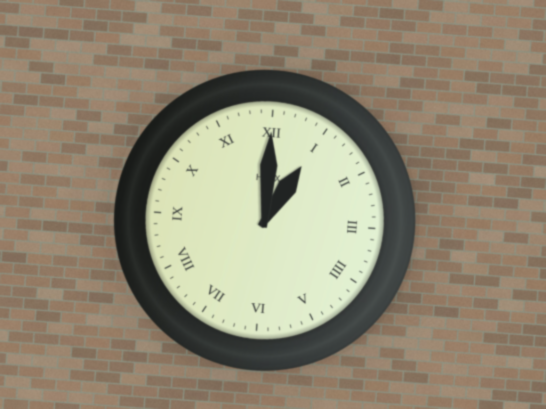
1:00
